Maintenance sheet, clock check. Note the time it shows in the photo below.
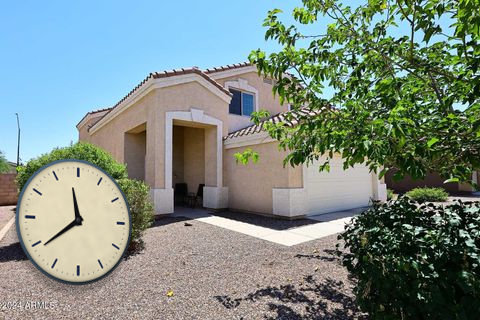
11:39
